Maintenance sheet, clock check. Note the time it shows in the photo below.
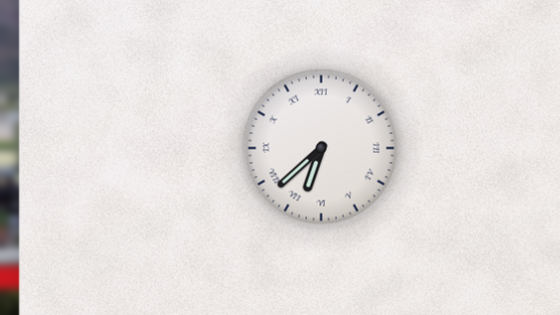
6:38
